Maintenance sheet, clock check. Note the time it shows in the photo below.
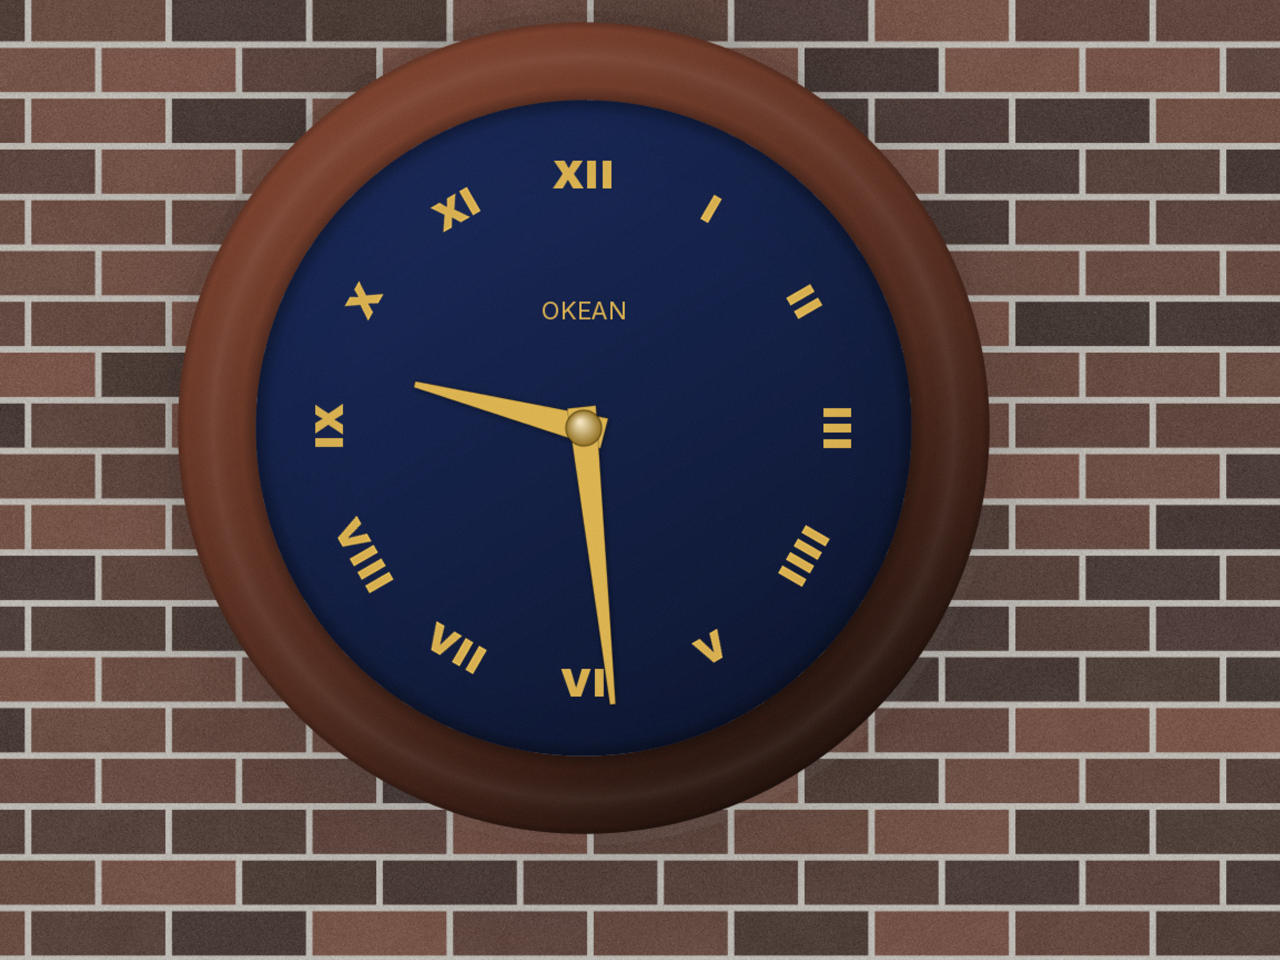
9:29
